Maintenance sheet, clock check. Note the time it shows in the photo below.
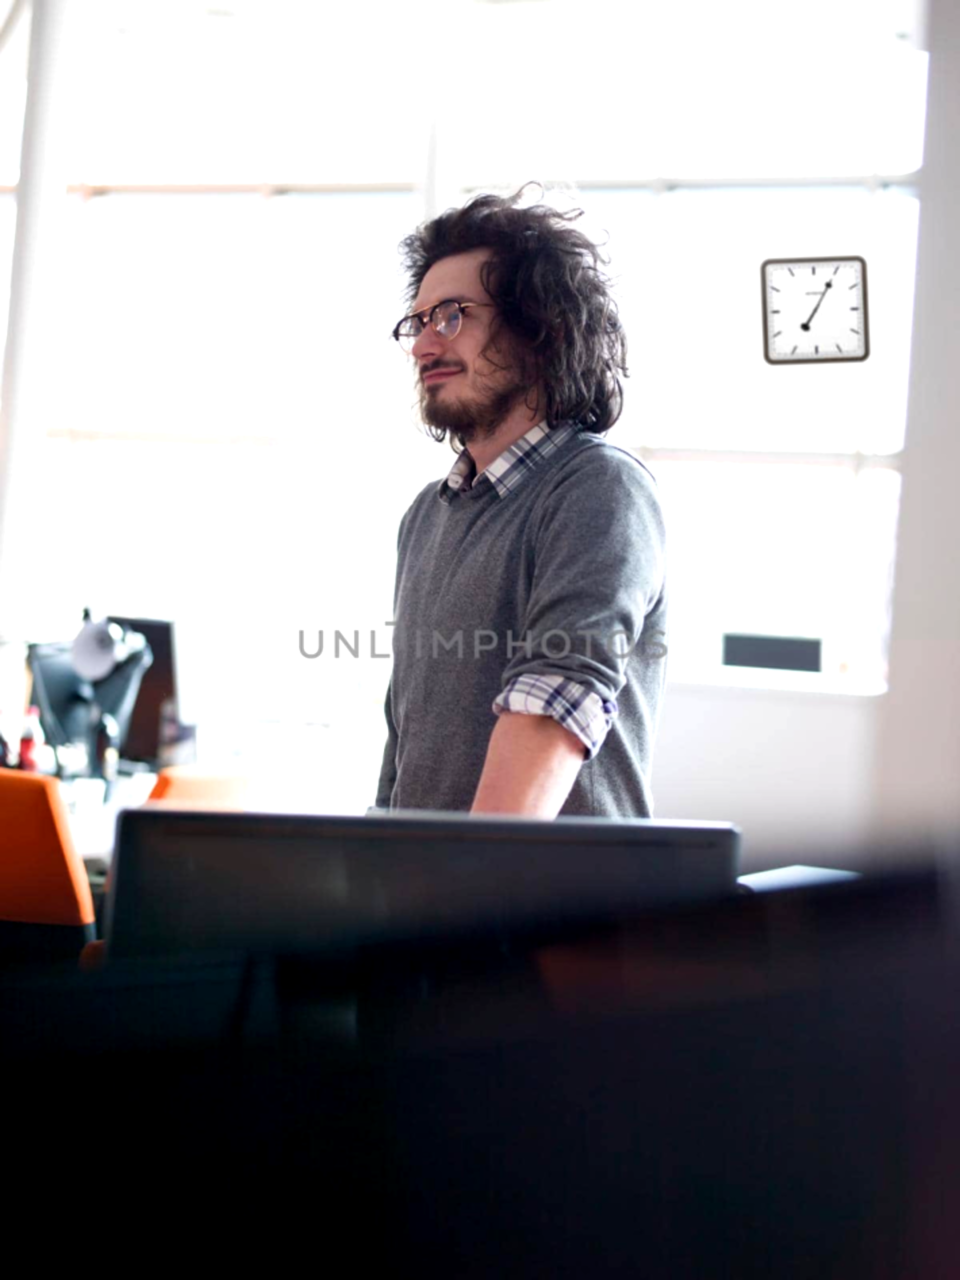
7:05
